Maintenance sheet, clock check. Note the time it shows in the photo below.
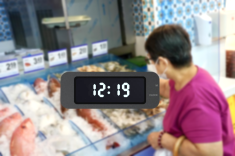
12:19
